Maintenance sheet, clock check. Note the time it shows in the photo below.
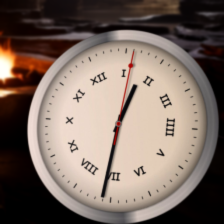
1:36:06
